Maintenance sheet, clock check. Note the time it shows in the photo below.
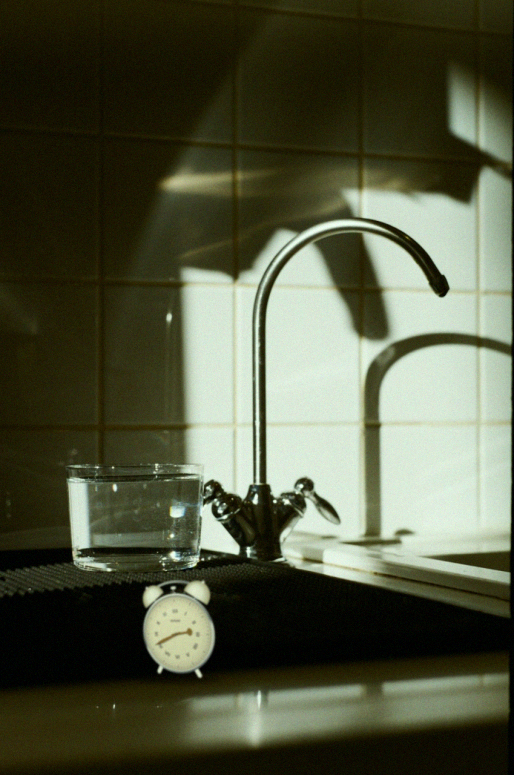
2:41
